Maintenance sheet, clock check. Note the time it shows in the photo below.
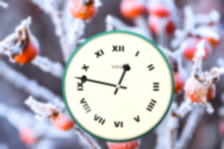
12:47
